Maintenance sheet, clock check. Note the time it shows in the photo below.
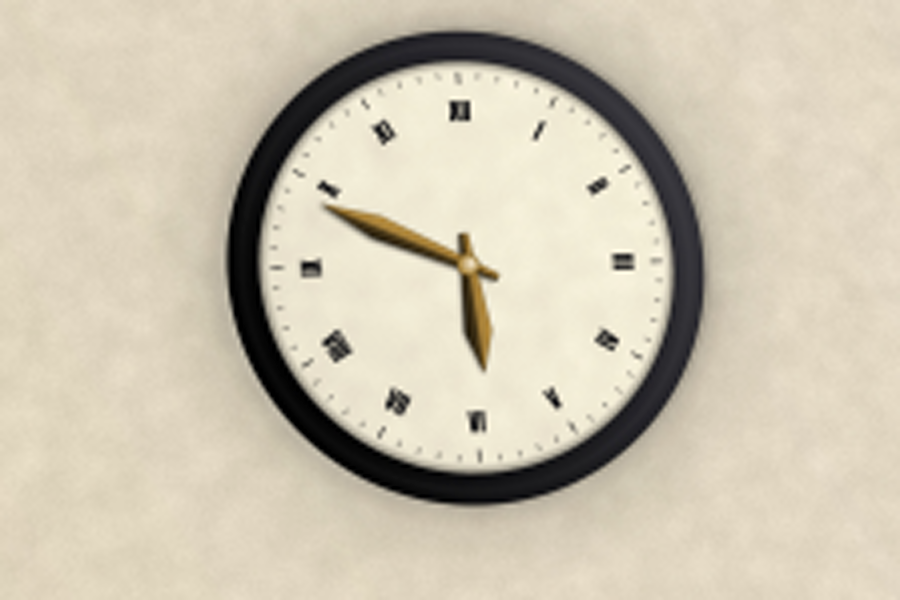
5:49
